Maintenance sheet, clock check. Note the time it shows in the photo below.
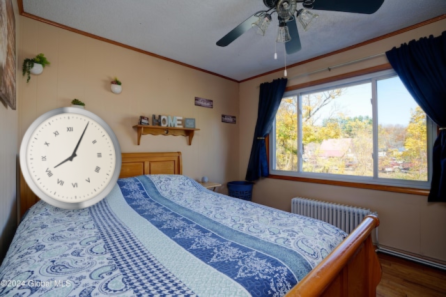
8:05
